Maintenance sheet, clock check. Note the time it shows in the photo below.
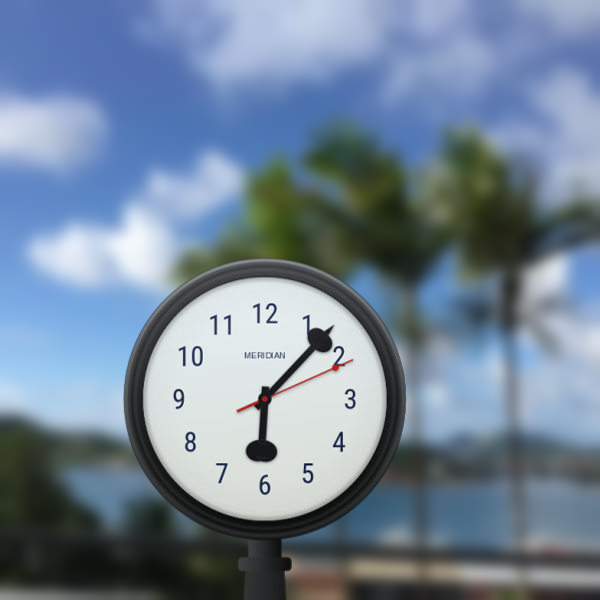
6:07:11
